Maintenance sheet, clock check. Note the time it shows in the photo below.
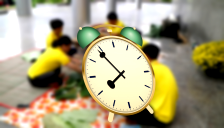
7:54
